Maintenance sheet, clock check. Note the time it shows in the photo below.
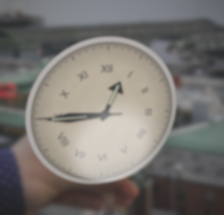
12:44:45
